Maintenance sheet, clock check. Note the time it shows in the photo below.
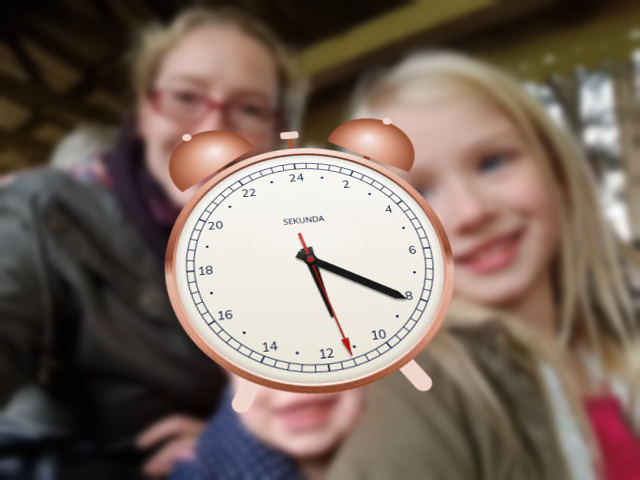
11:20:28
